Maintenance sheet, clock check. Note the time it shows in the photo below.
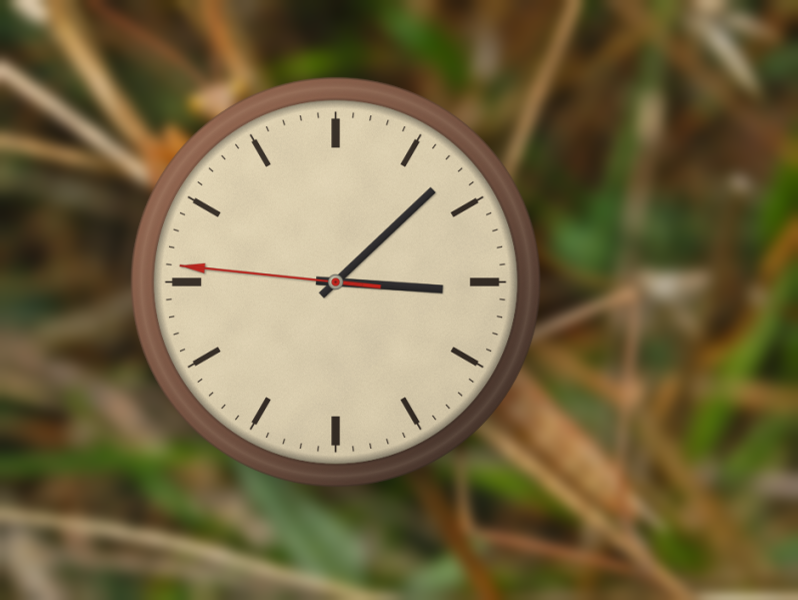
3:07:46
